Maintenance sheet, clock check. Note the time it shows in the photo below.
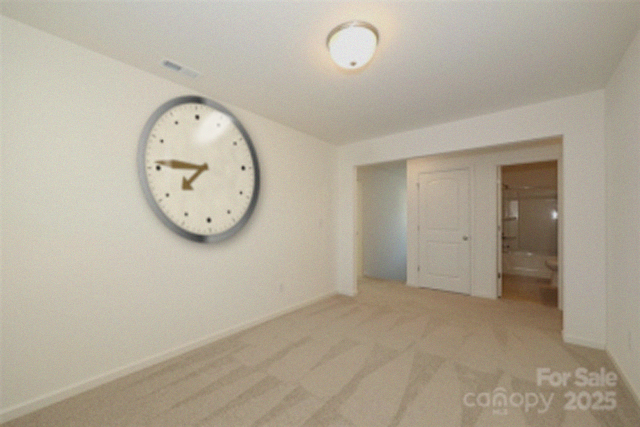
7:46
